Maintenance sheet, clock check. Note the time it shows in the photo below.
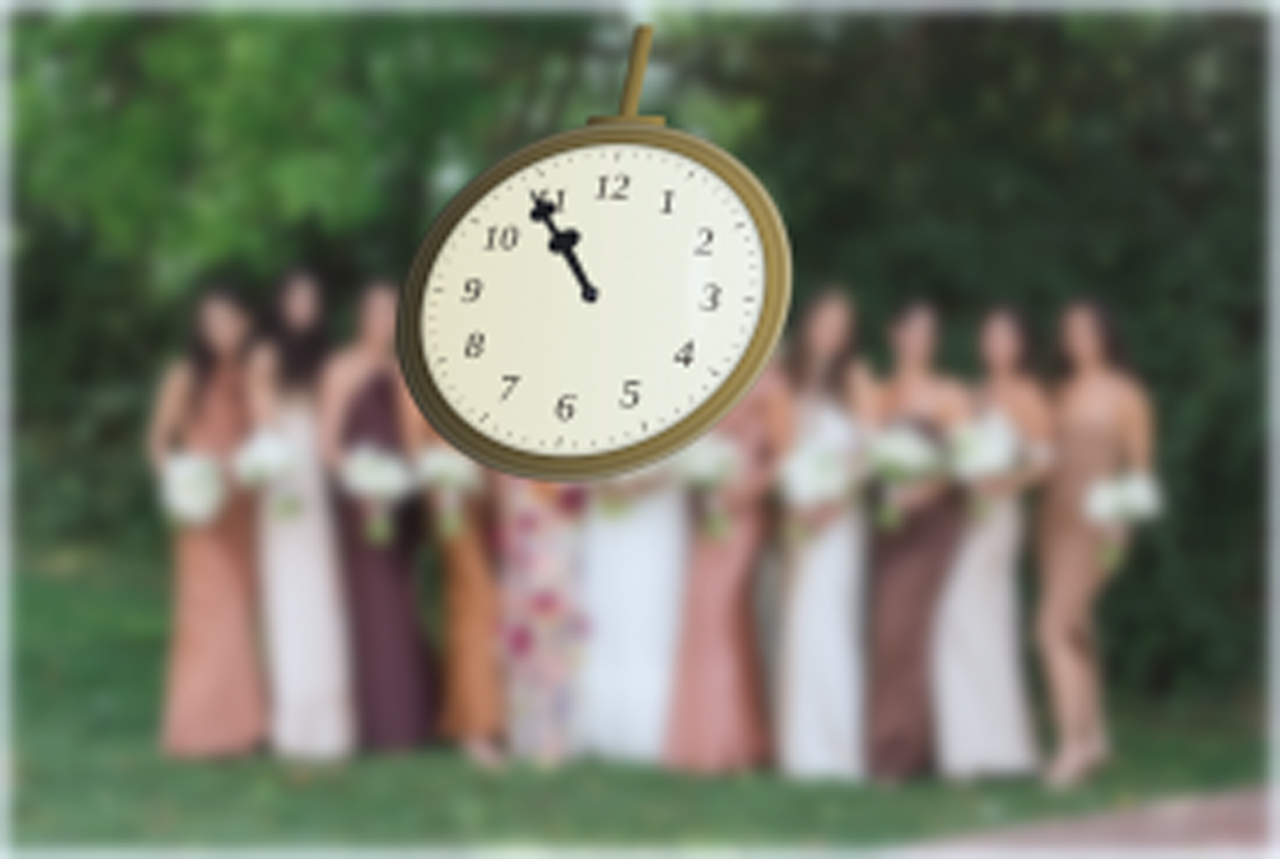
10:54
